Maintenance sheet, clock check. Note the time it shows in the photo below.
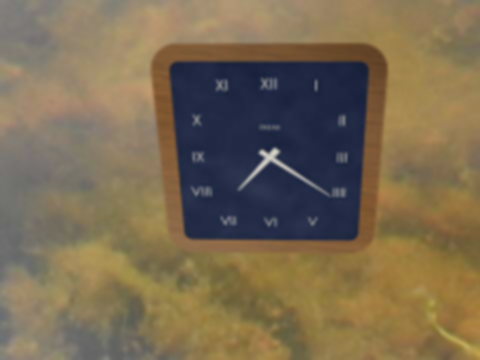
7:21
